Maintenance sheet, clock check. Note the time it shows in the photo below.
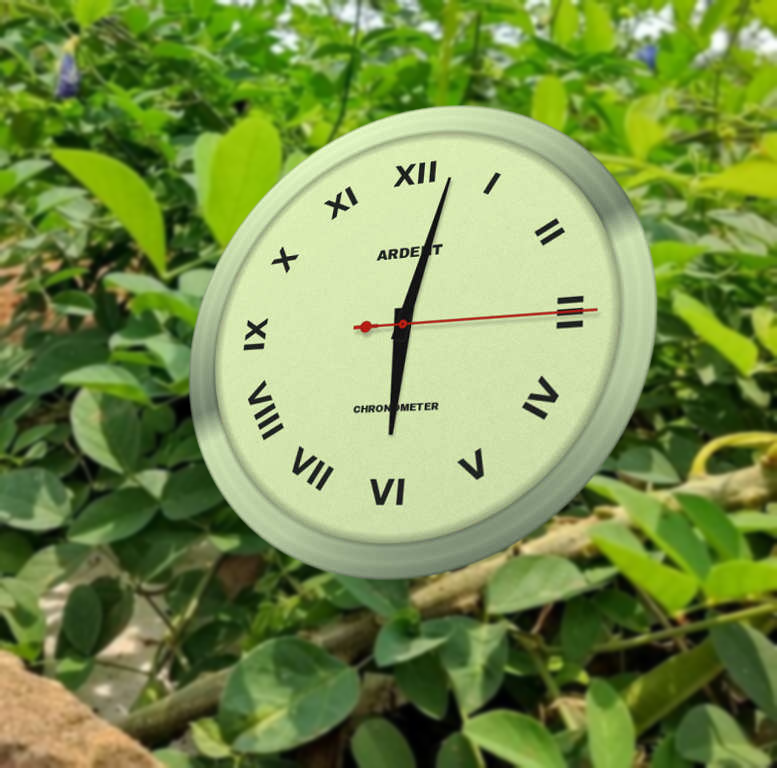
6:02:15
